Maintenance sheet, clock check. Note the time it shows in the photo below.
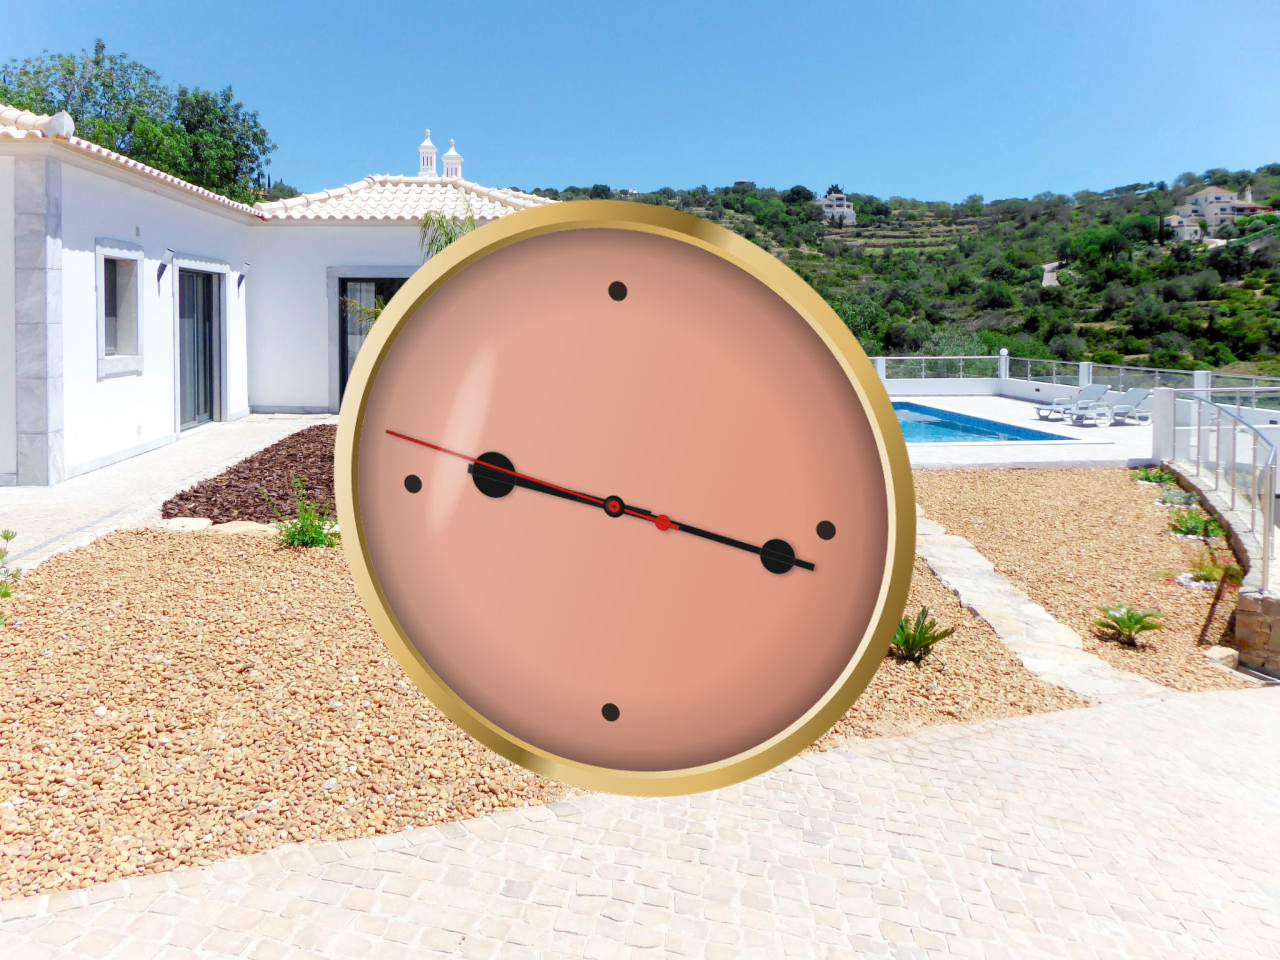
9:16:47
